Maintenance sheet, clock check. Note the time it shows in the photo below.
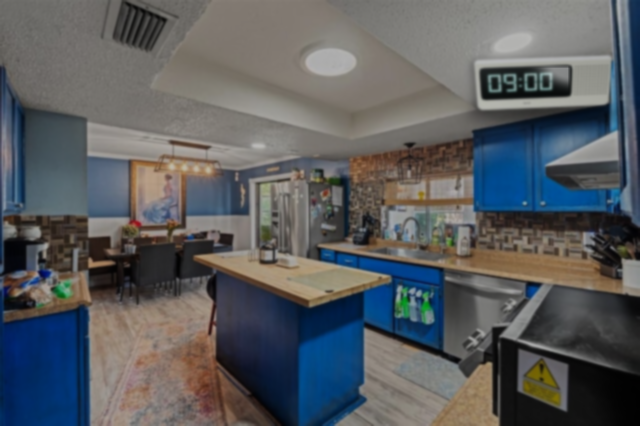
9:00
